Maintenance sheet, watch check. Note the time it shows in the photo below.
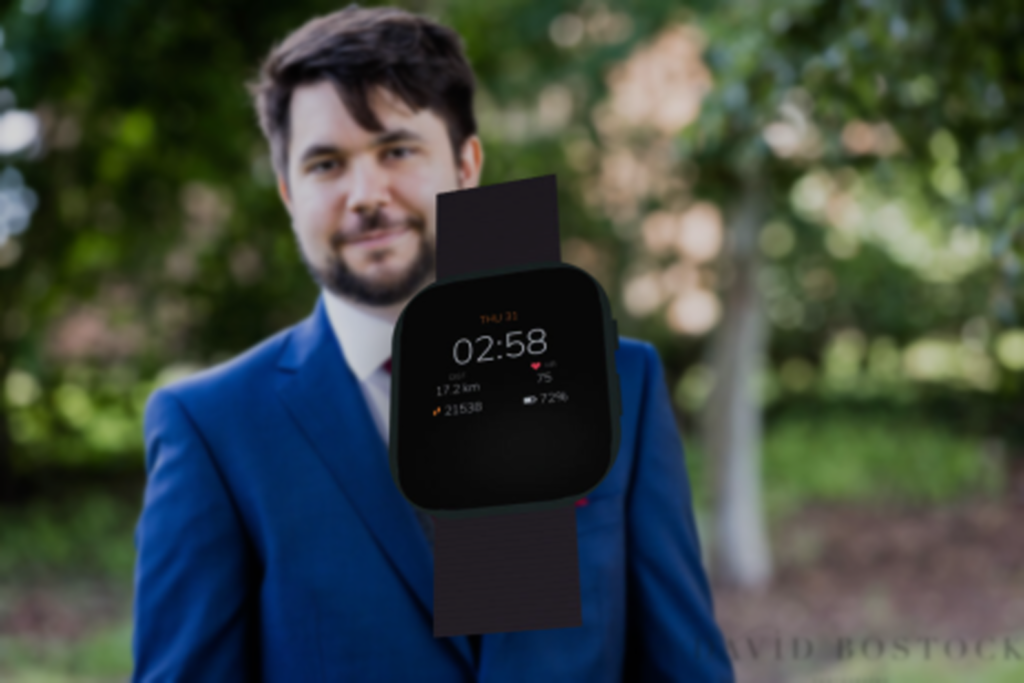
2:58
